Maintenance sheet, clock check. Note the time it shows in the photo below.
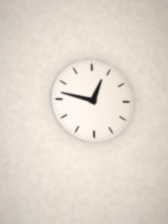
12:47
